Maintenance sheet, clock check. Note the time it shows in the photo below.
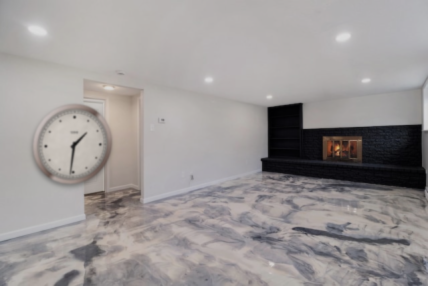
1:31
